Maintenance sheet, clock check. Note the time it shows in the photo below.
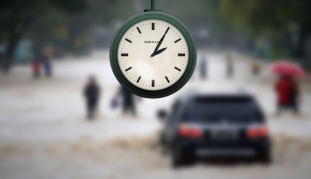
2:05
